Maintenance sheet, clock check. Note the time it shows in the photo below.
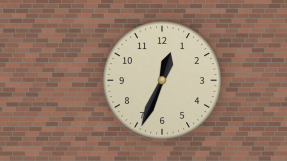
12:34
